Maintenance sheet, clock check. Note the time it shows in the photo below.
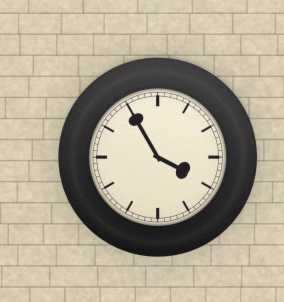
3:55
